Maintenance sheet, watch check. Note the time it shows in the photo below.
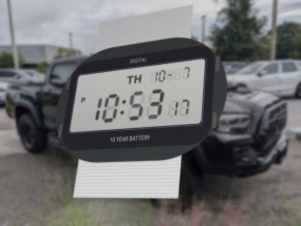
10:53:17
